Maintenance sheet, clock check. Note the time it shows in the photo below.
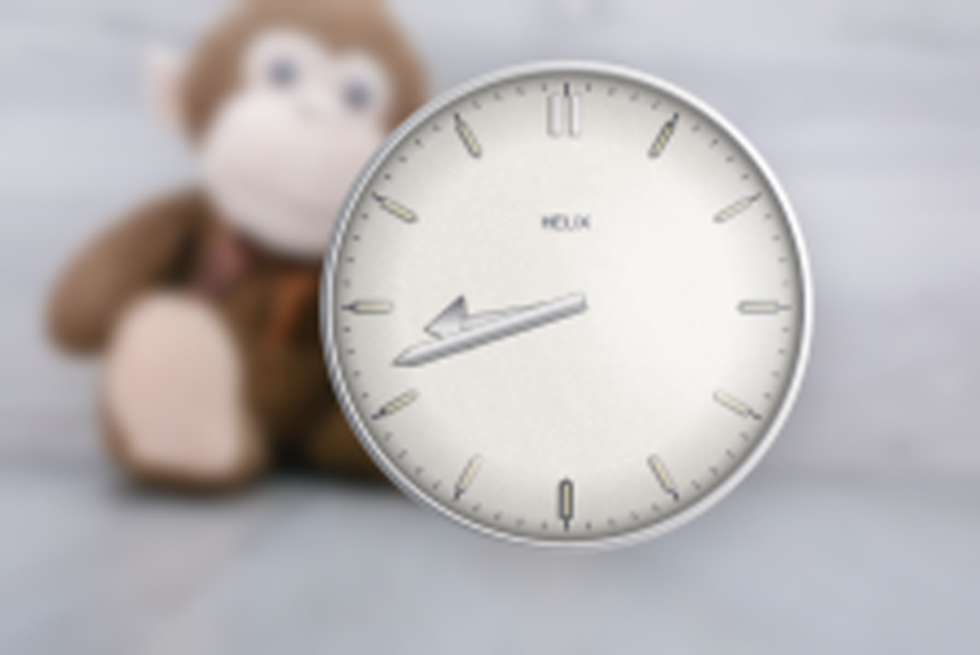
8:42
